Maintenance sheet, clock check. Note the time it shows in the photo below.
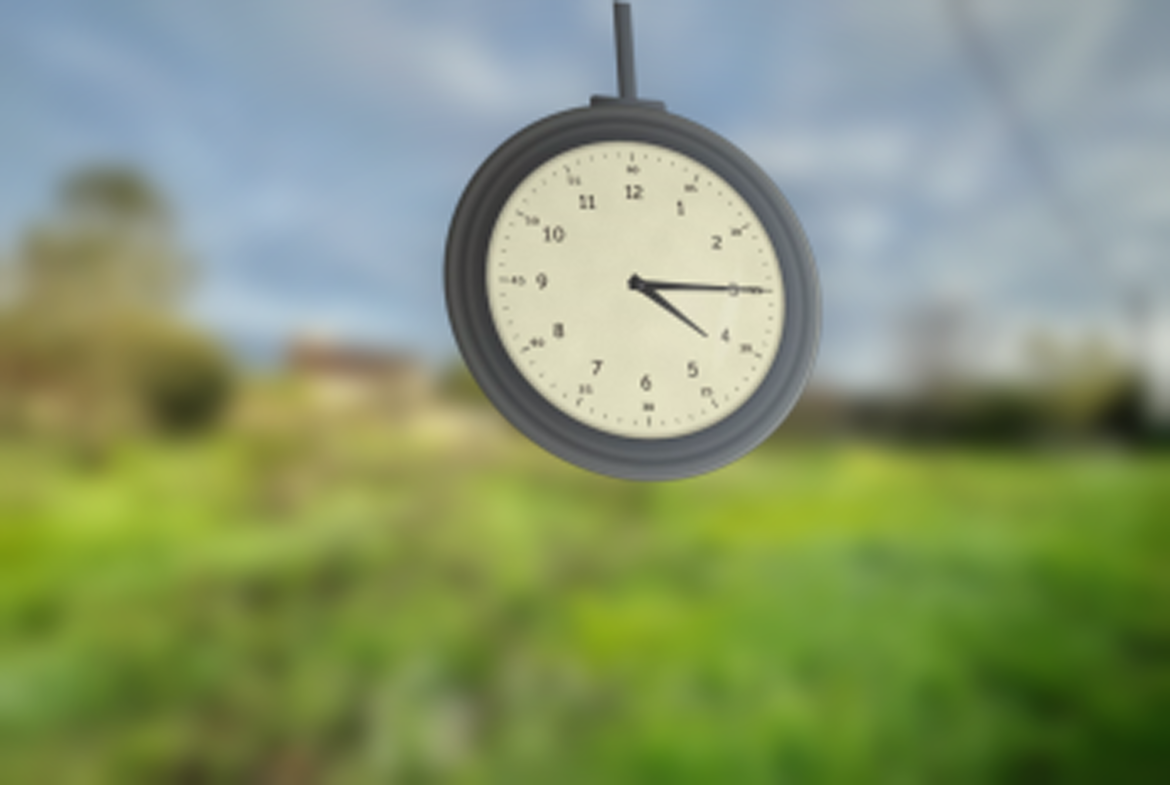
4:15
